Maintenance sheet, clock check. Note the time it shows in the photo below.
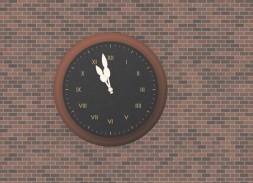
10:58
